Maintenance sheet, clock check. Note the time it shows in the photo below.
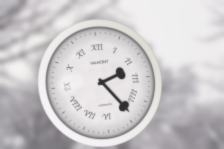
2:24
